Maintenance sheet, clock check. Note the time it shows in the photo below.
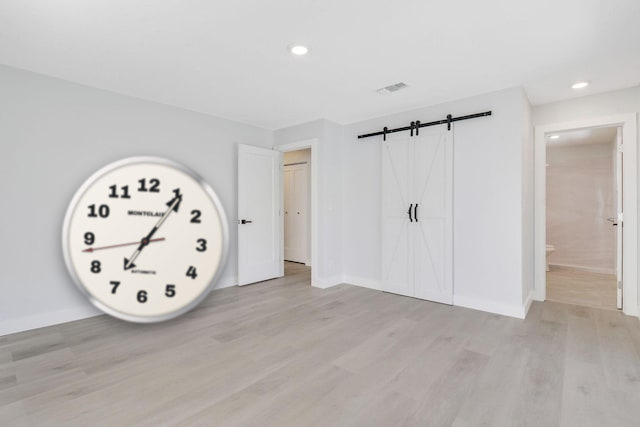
7:05:43
